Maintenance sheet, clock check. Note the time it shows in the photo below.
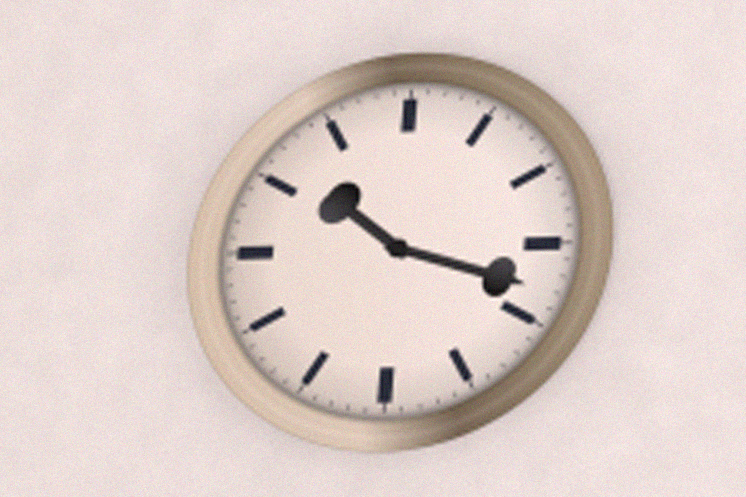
10:18
